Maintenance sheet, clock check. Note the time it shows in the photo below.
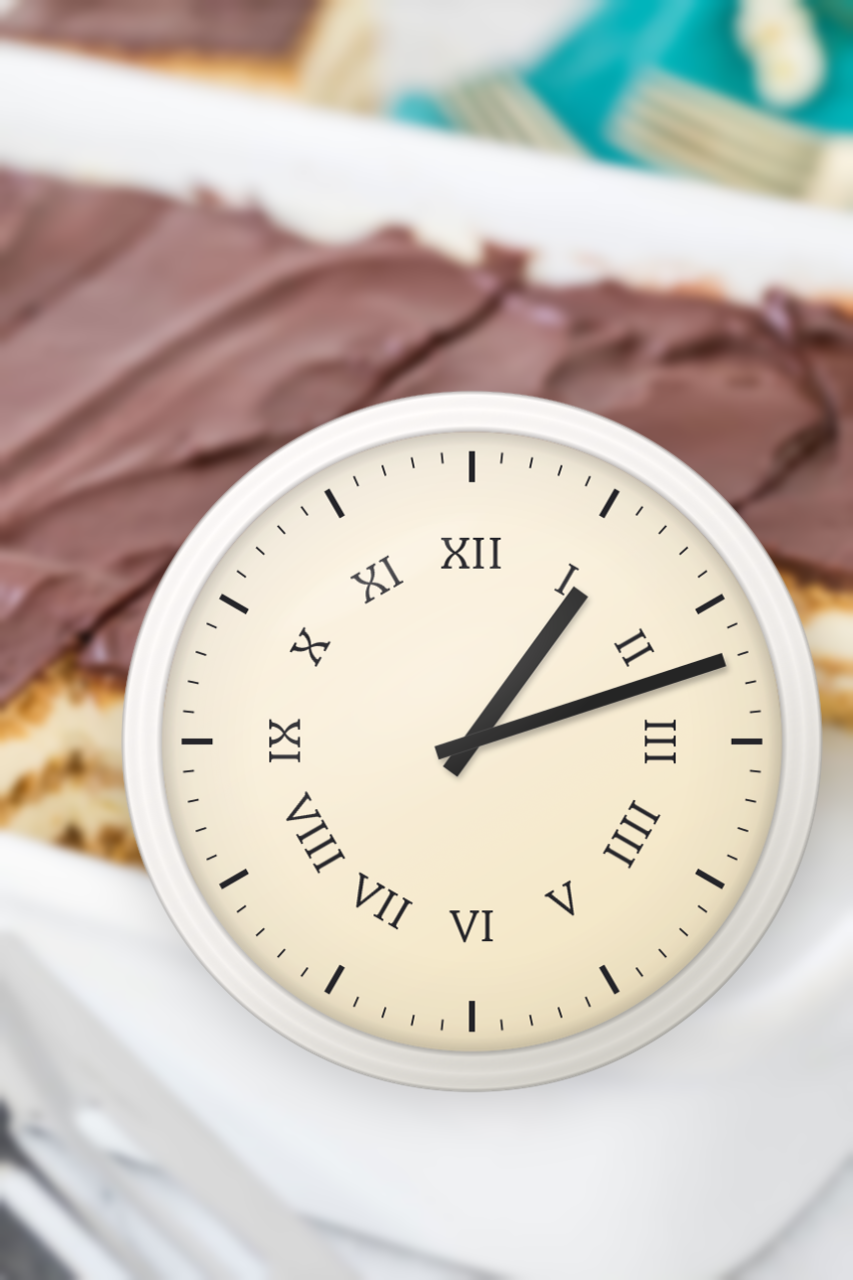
1:12
